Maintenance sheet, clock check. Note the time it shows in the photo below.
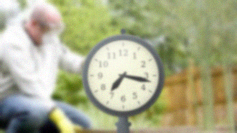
7:17
